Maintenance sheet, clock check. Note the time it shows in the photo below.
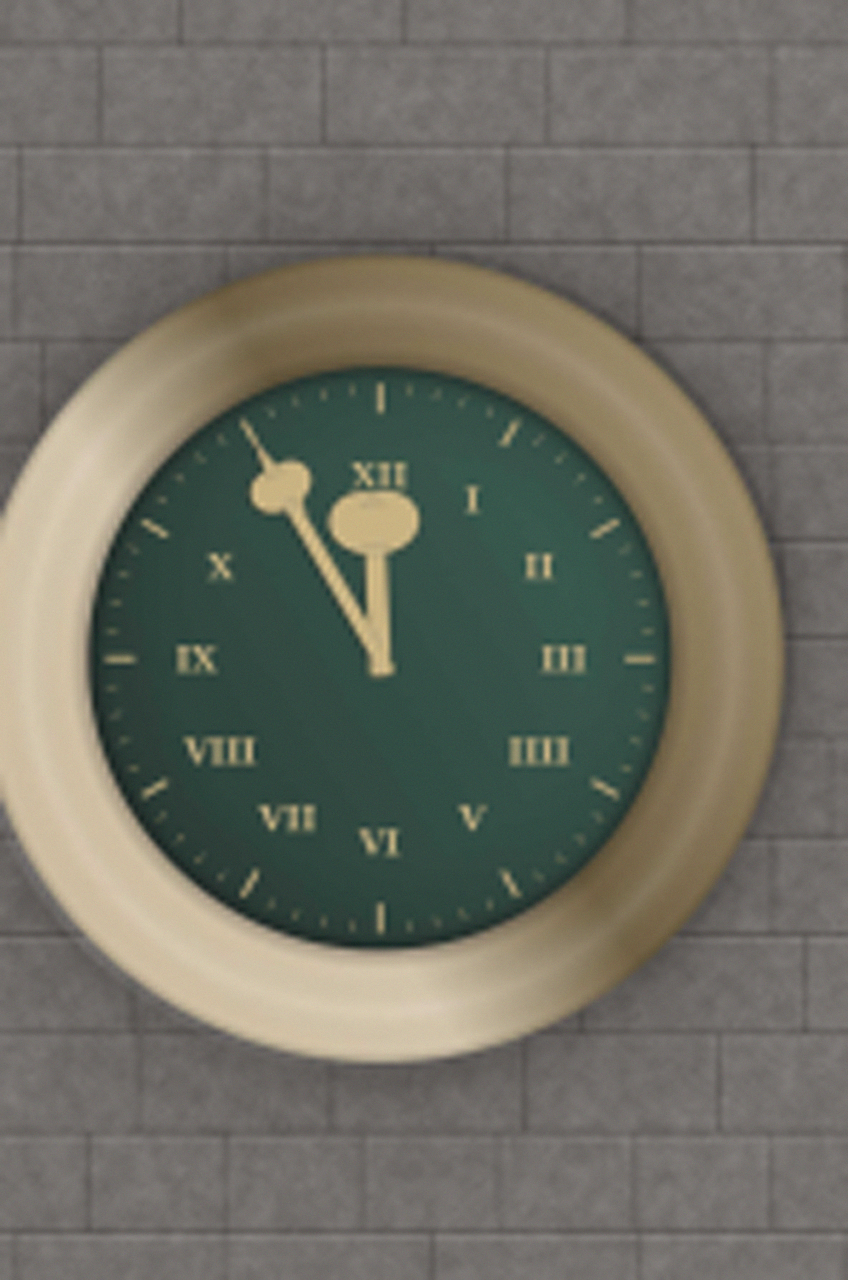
11:55
